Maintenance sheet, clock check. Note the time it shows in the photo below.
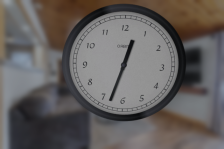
12:33
